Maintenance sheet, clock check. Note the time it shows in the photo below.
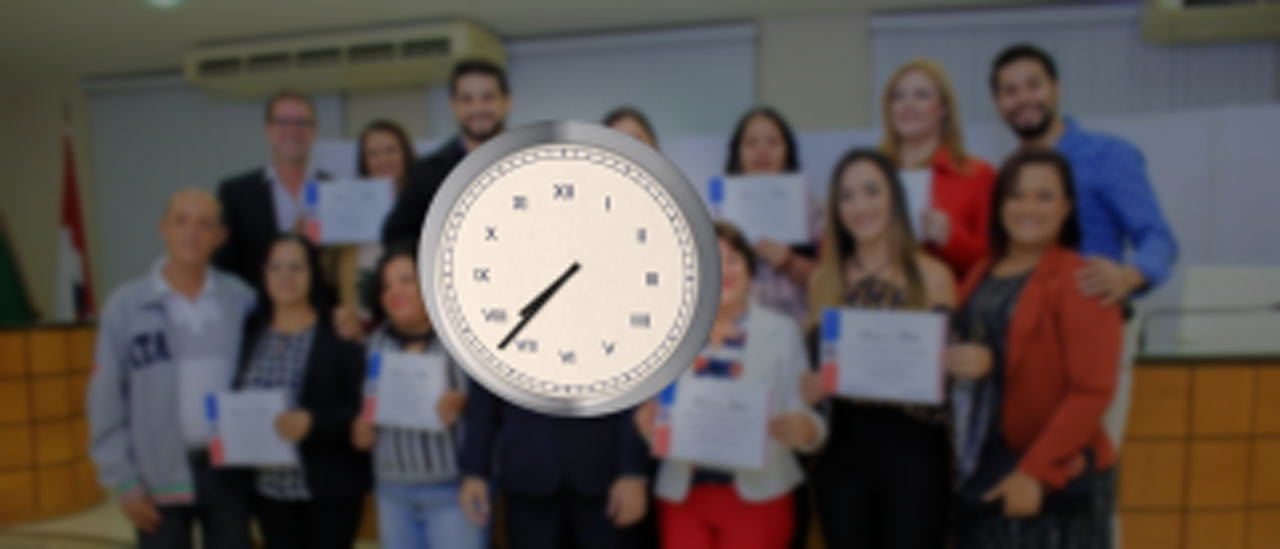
7:37
